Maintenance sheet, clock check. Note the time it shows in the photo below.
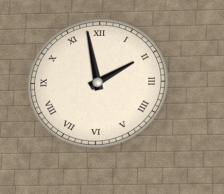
1:58
